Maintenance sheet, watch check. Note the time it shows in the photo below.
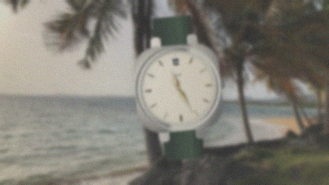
11:26
